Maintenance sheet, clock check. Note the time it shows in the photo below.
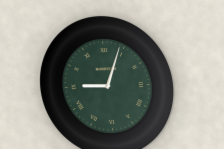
9:04
